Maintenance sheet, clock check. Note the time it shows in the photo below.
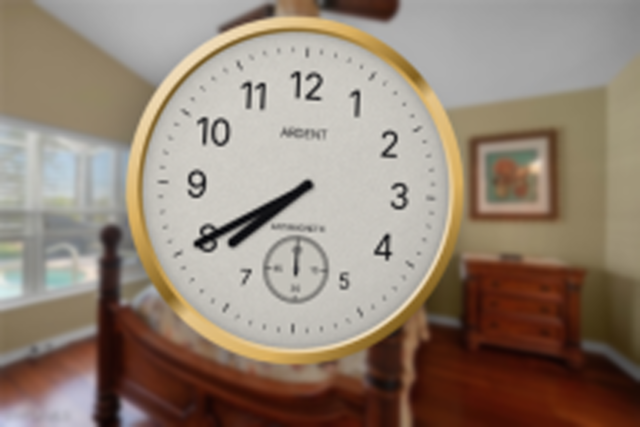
7:40
